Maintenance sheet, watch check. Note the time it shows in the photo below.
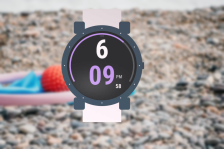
6:09
